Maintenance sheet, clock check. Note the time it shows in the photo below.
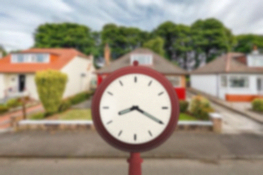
8:20
